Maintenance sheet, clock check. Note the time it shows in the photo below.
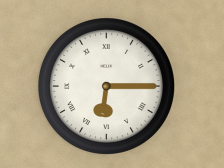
6:15
